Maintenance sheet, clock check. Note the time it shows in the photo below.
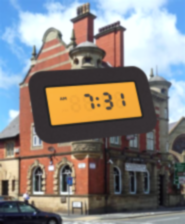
7:31
